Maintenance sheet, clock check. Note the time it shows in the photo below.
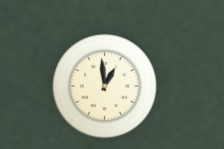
12:59
